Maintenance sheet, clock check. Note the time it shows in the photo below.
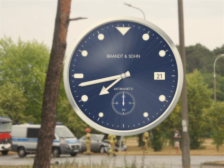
7:43
